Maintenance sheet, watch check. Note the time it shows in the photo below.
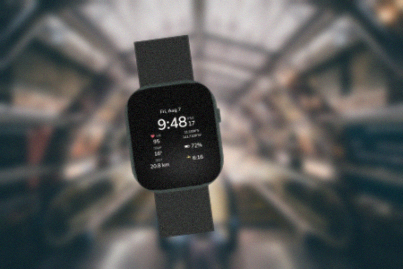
9:48
